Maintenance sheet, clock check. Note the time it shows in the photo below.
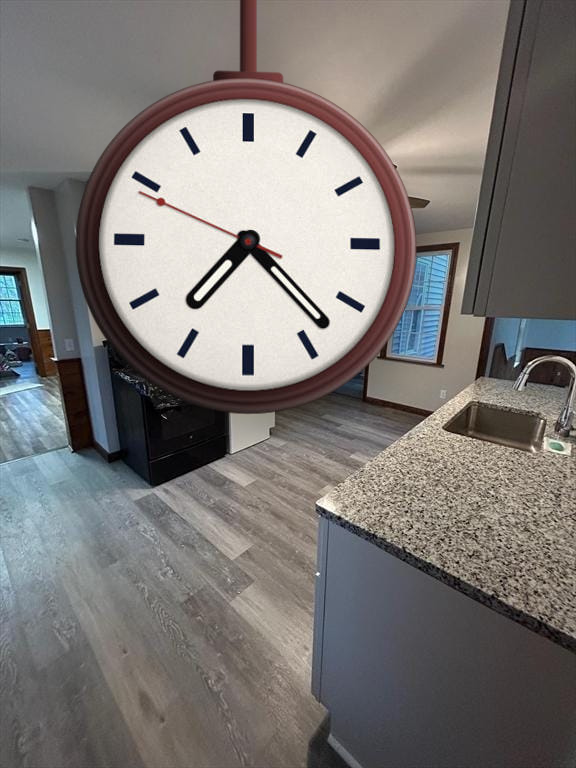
7:22:49
